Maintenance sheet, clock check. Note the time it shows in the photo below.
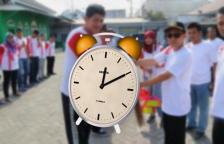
12:10
